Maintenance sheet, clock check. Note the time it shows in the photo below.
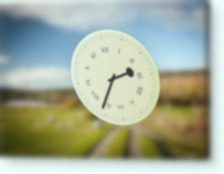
2:36
